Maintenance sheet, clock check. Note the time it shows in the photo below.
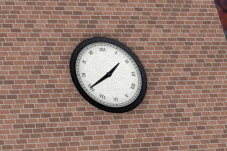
1:40
